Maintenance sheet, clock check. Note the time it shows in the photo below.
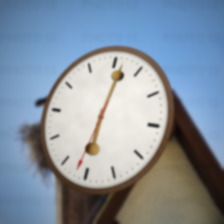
6:01:32
